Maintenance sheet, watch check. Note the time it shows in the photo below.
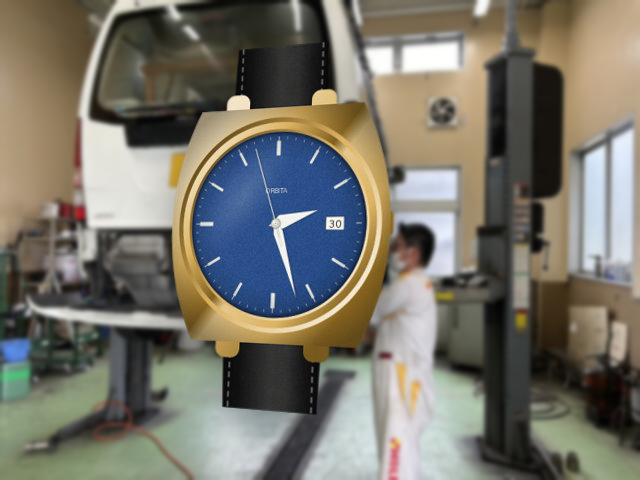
2:26:57
